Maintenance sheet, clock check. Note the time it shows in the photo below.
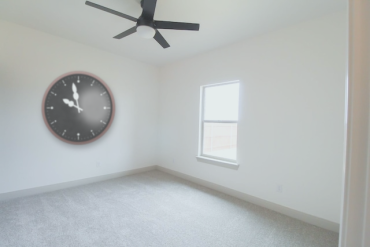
9:58
